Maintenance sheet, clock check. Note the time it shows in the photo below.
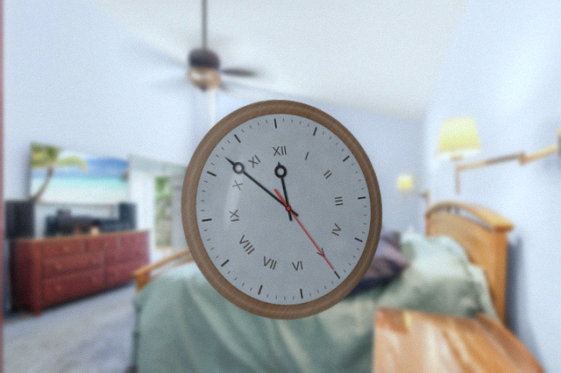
11:52:25
